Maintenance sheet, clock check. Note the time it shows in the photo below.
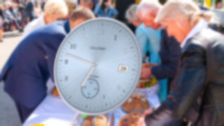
6:47
